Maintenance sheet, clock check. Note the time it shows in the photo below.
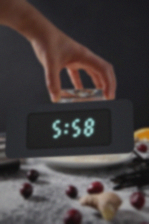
5:58
